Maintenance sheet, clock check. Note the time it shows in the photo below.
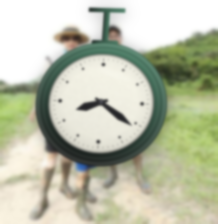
8:21
